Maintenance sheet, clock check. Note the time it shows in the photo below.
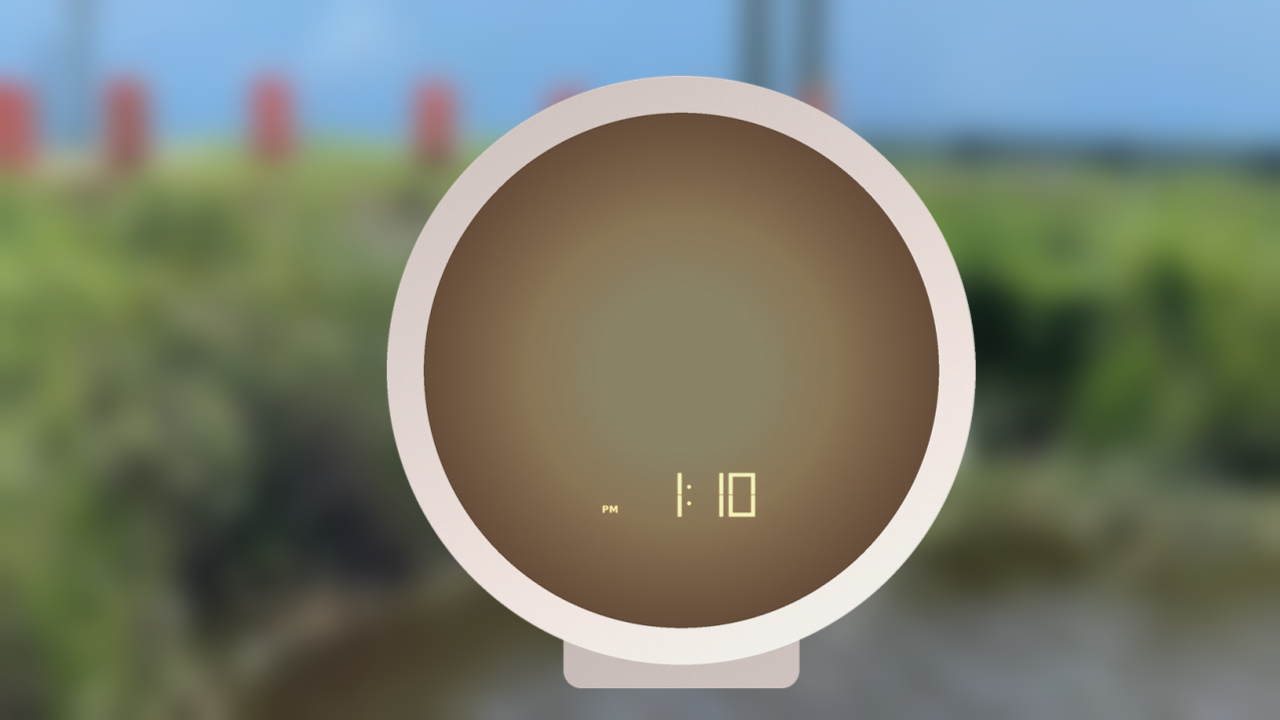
1:10
